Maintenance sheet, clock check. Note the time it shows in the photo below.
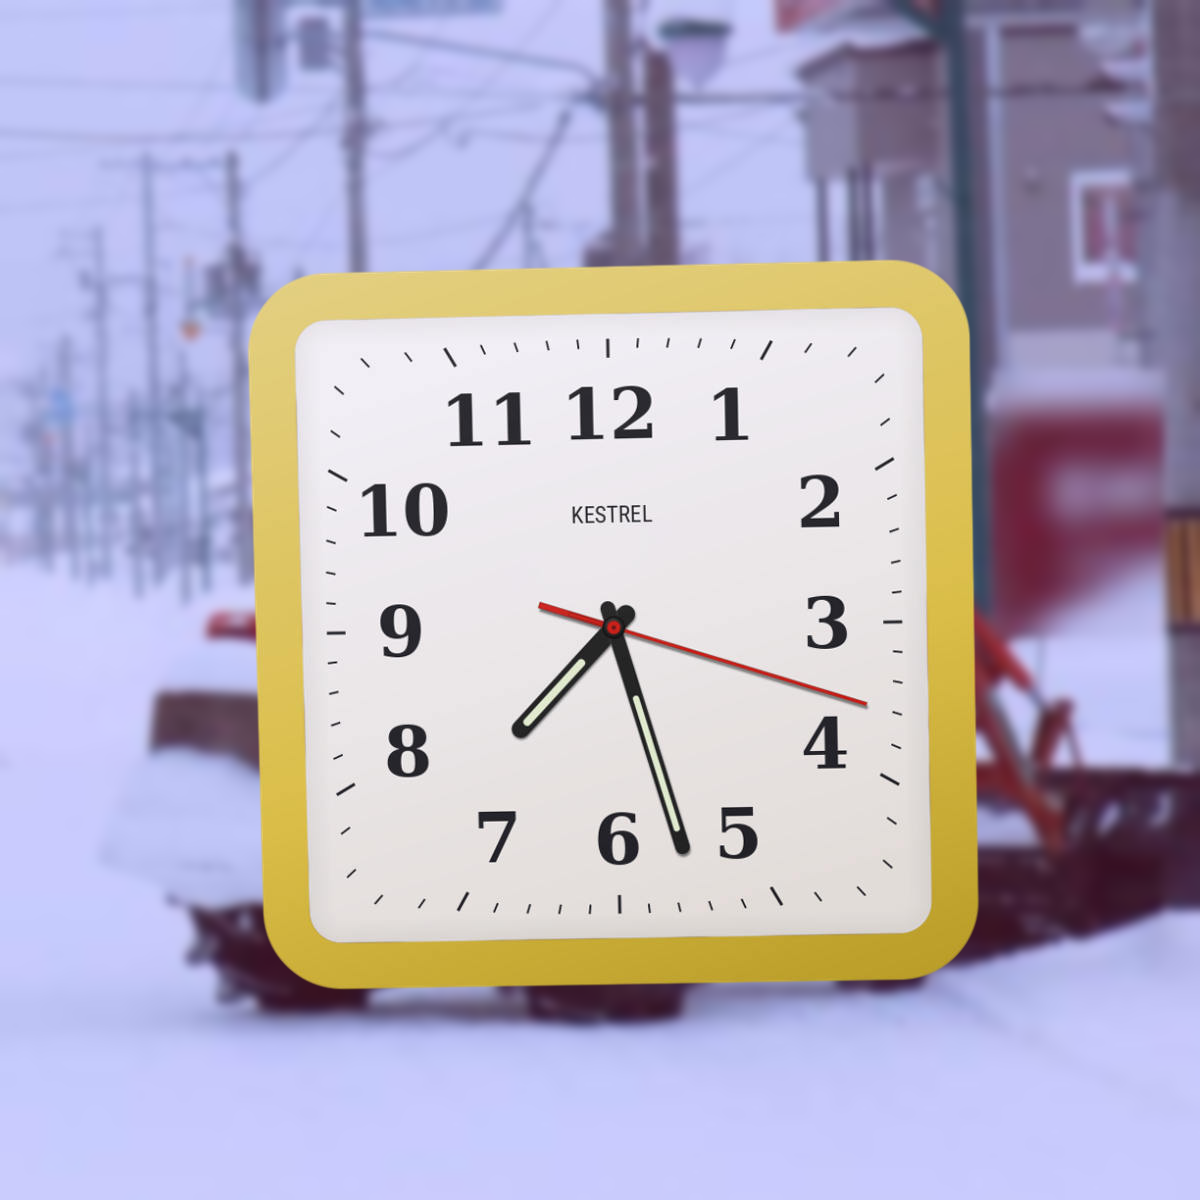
7:27:18
